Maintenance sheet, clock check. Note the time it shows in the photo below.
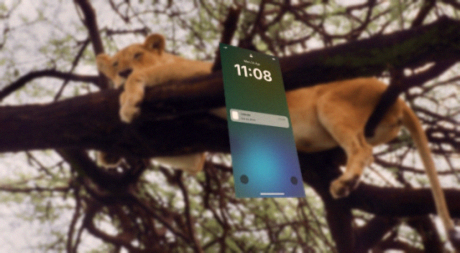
11:08
